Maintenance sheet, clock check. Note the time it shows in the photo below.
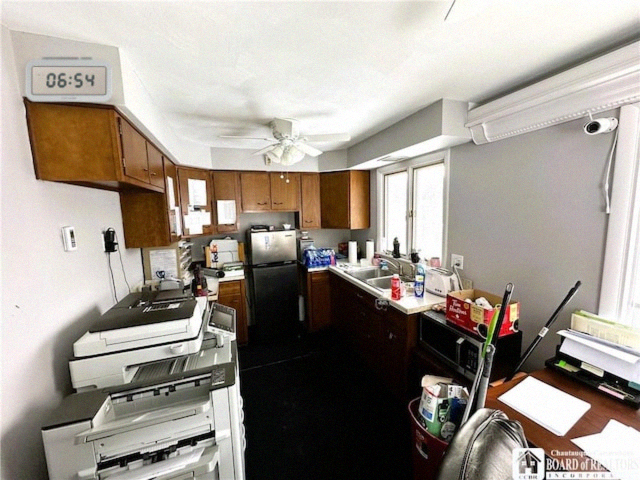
6:54
